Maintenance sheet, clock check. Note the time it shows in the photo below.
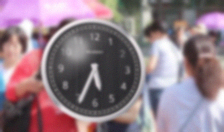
5:34
